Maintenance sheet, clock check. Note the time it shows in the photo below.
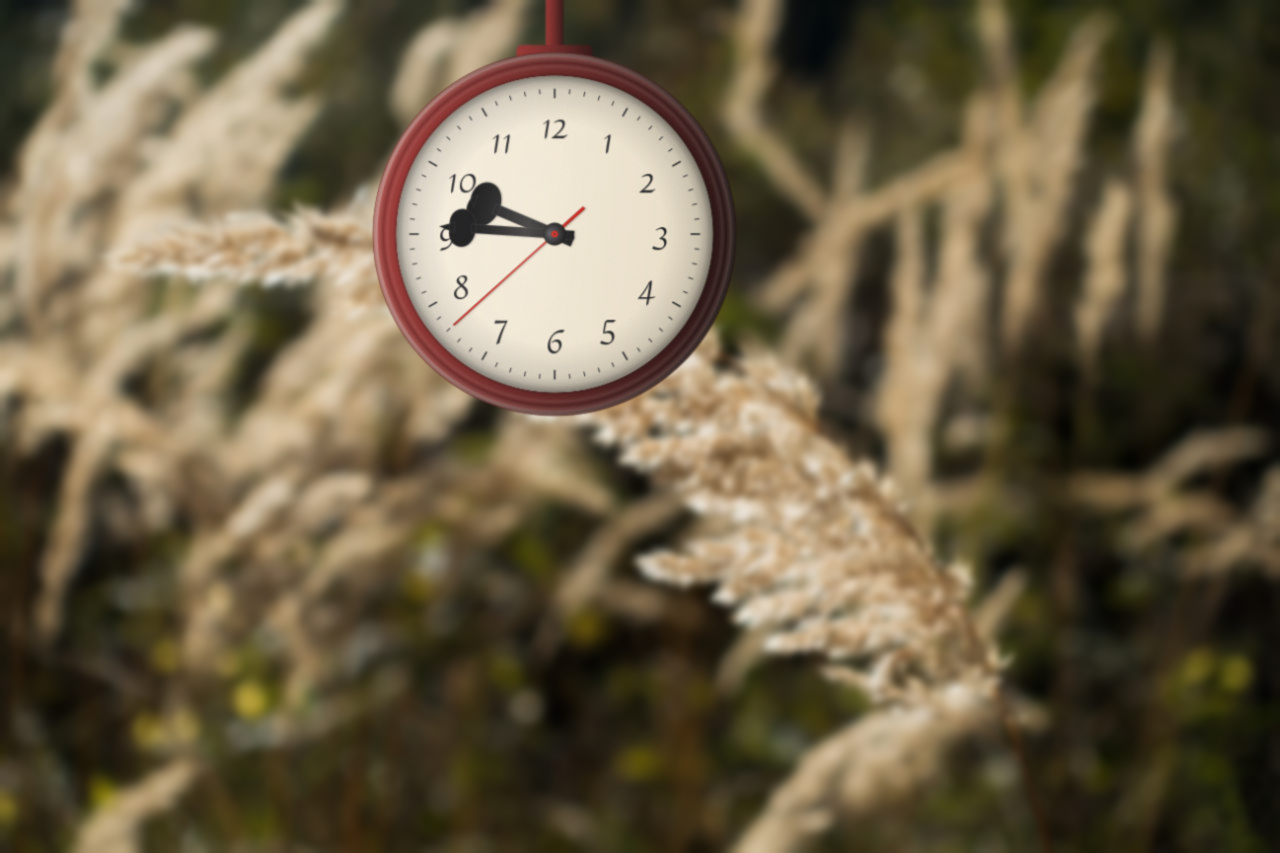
9:45:38
